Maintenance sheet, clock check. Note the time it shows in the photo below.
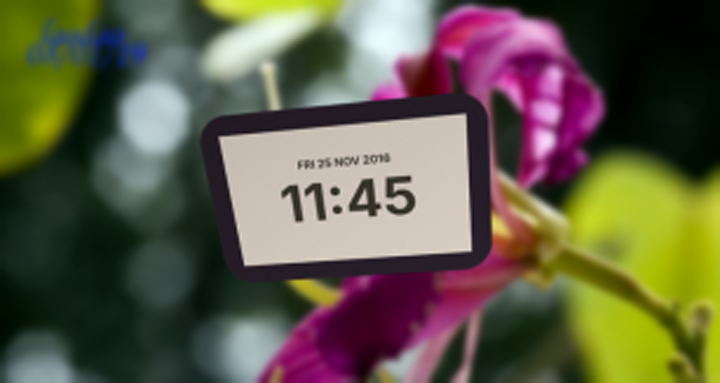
11:45
